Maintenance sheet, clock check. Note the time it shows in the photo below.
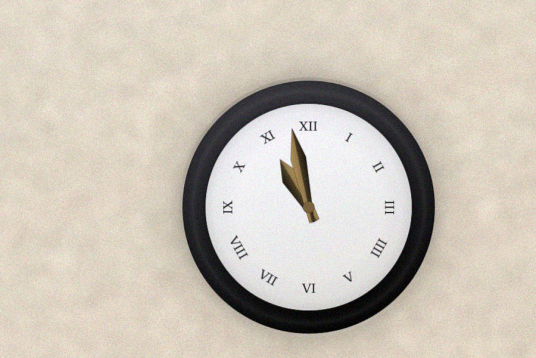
10:58
